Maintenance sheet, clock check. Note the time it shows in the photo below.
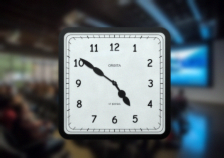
4:51
